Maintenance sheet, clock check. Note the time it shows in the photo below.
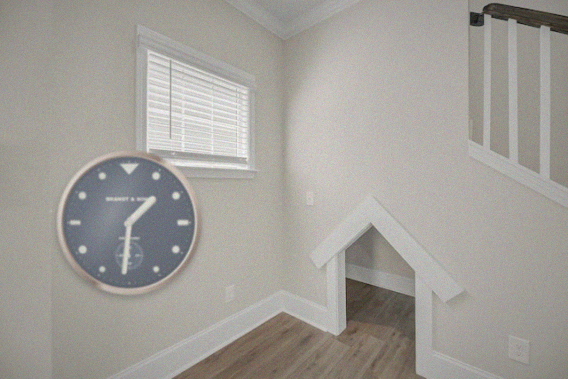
1:31
